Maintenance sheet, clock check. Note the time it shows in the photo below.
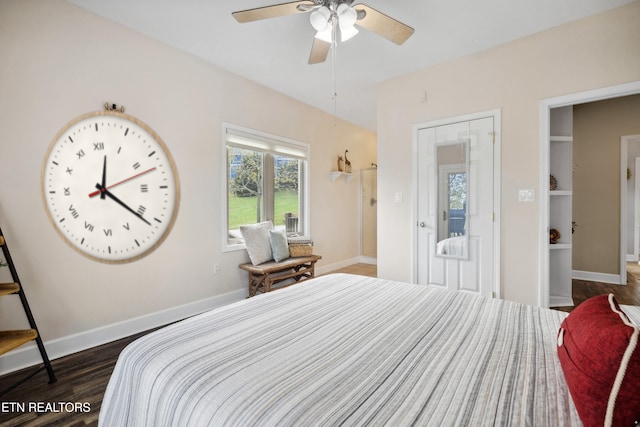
12:21:12
